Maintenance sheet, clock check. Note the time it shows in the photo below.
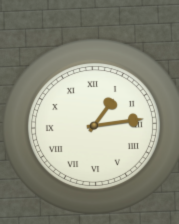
1:14
